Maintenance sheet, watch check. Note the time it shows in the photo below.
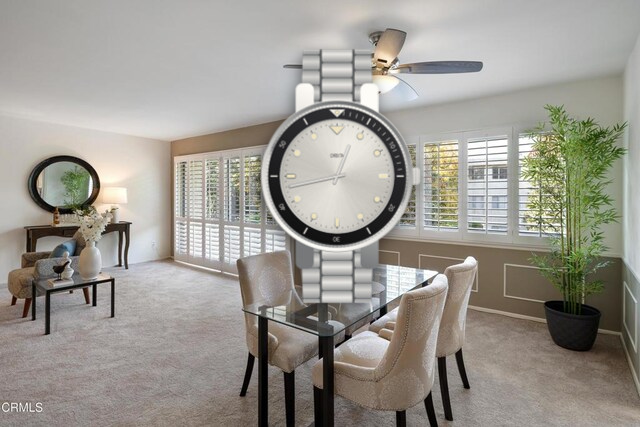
12:43
